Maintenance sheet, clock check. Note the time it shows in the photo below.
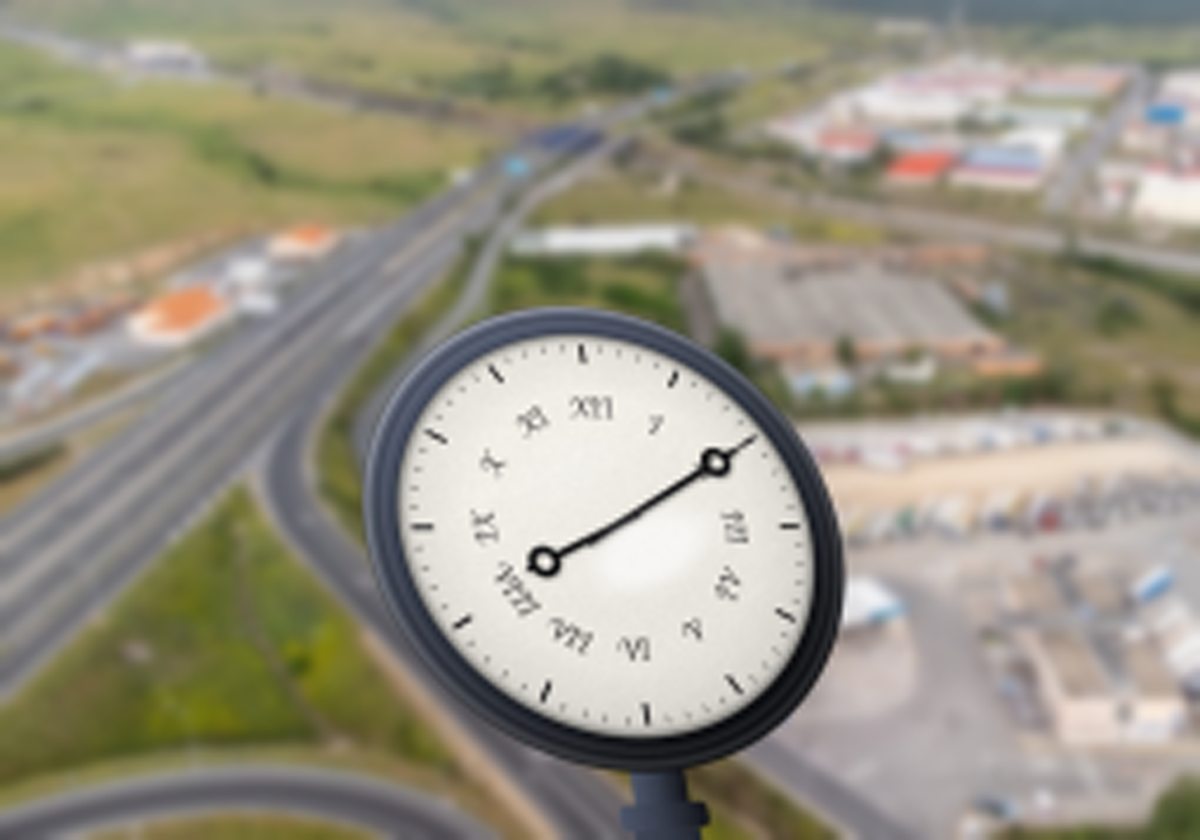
8:10
